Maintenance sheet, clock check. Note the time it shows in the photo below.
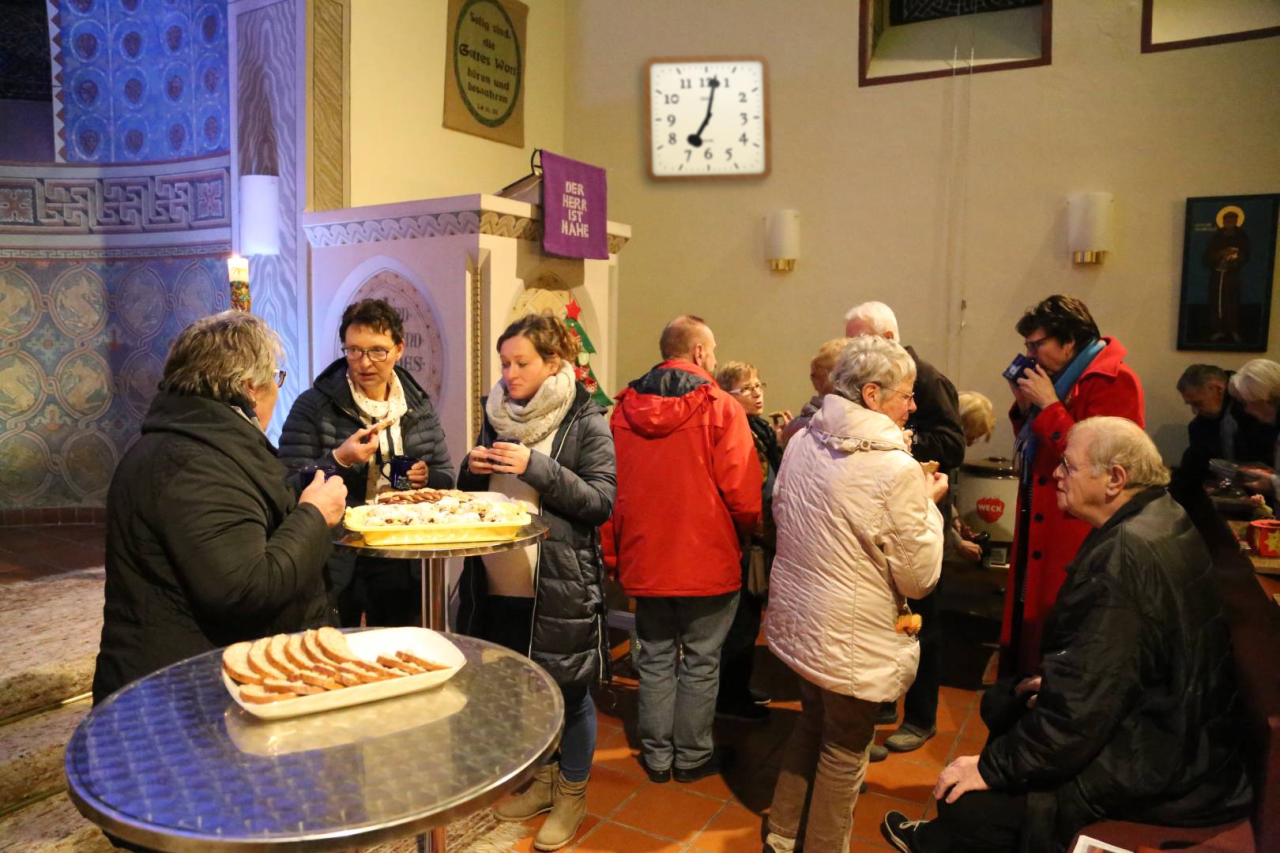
7:02
